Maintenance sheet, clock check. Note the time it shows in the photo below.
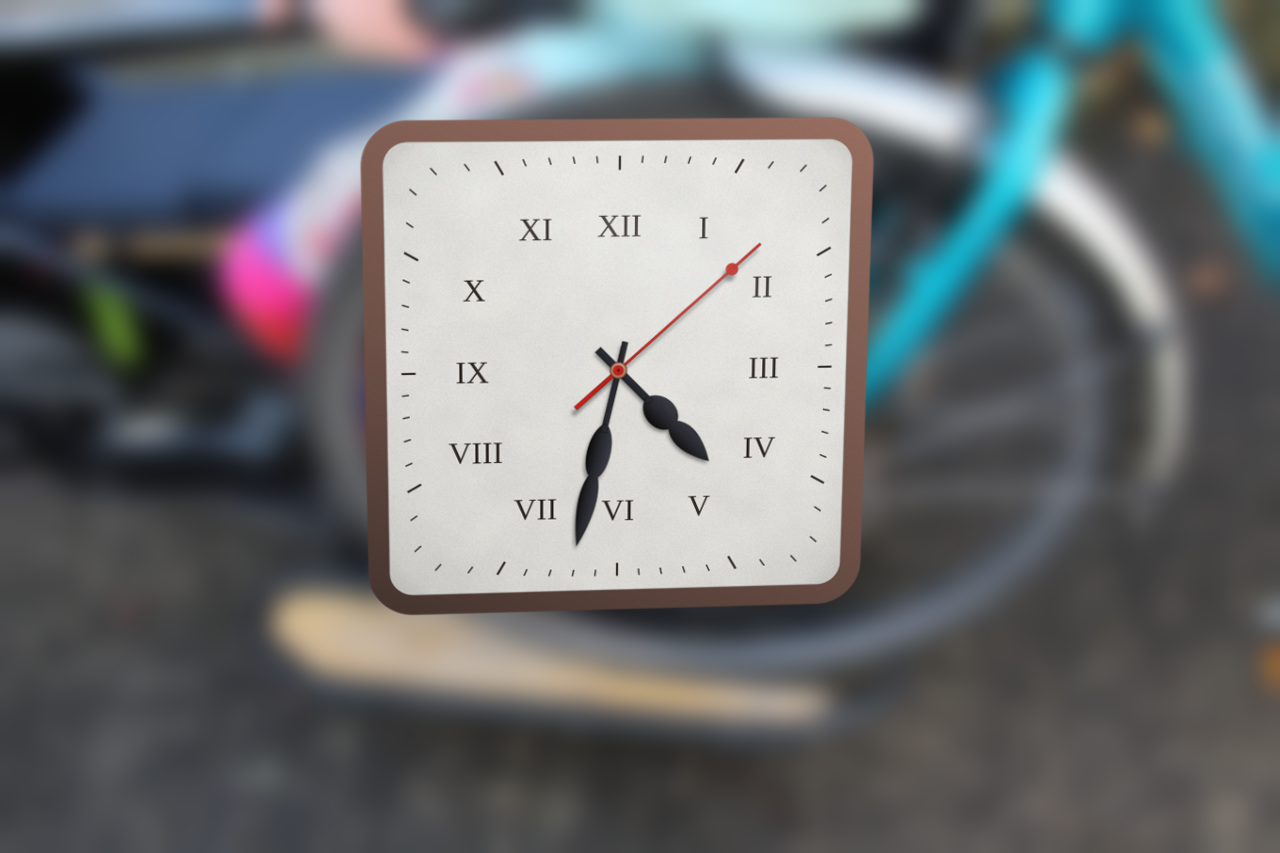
4:32:08
